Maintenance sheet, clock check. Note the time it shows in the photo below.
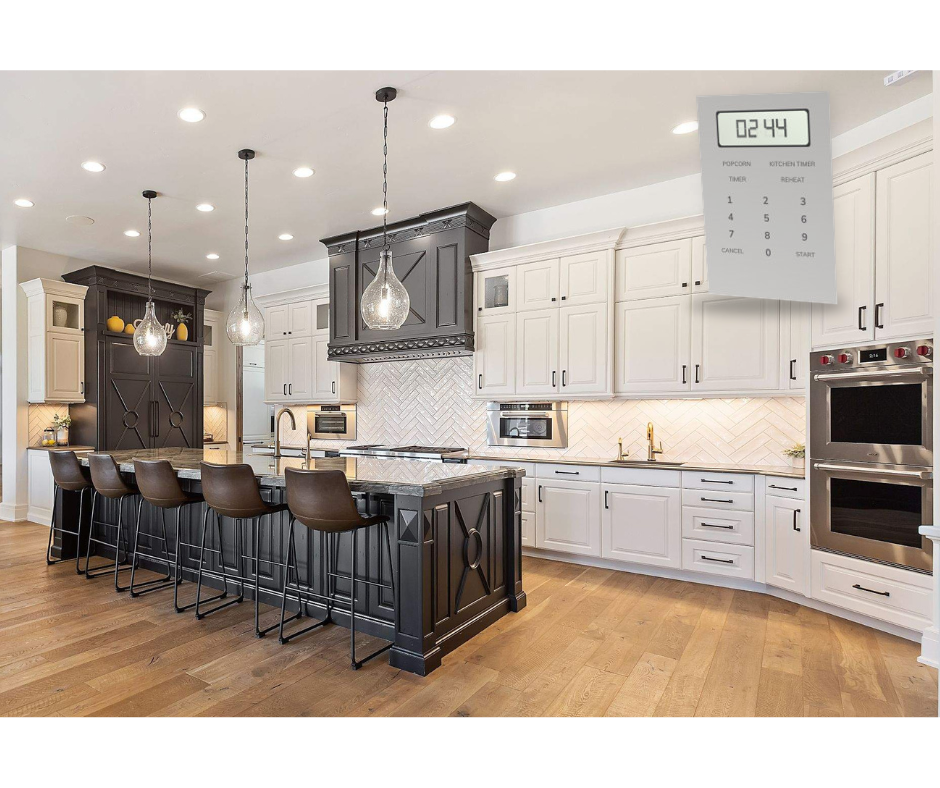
2:44
